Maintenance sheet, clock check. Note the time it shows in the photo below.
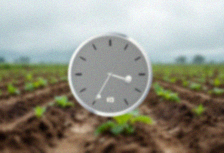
3:35
